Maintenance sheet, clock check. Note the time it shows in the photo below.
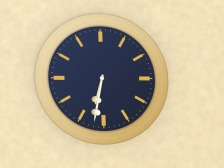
6:32
